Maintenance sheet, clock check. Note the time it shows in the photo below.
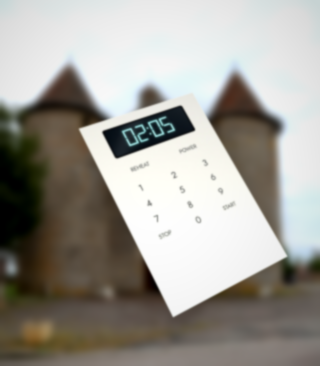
2:05
